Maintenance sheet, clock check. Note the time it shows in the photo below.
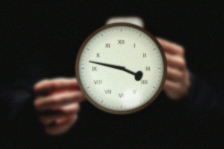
3:47
